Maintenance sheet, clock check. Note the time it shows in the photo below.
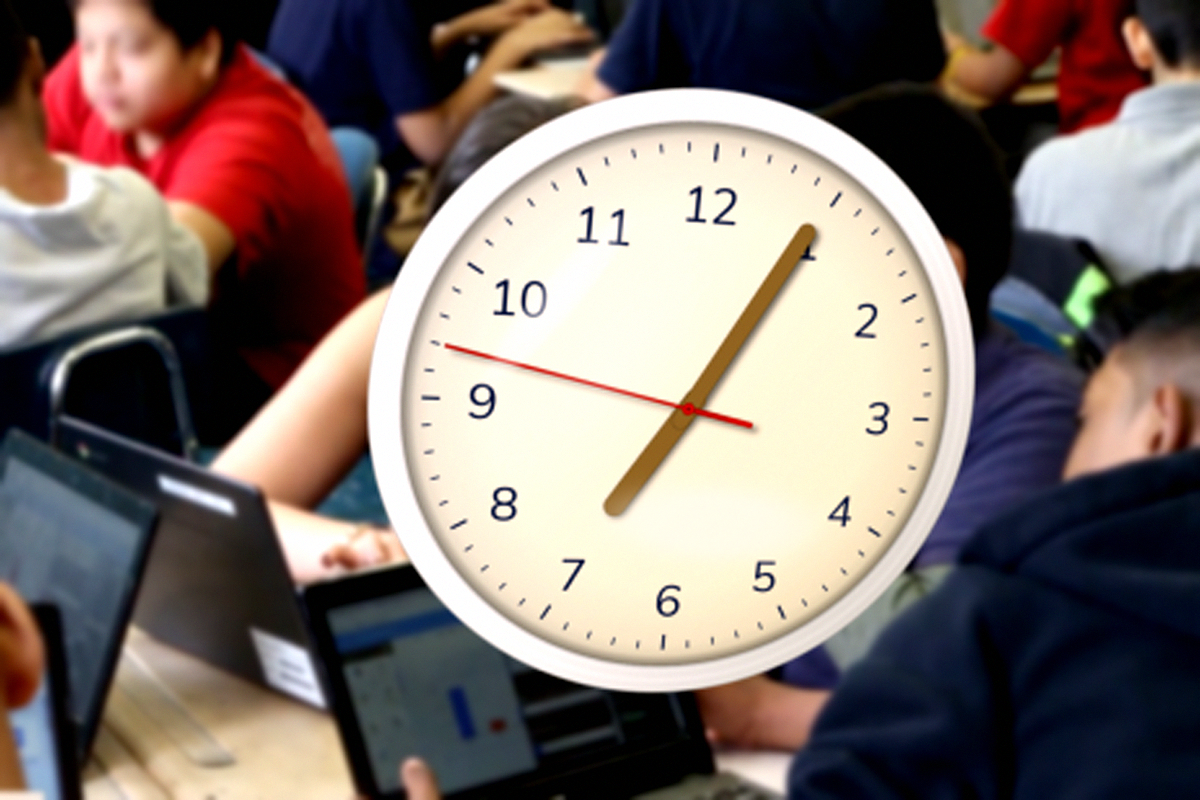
7:04:47
